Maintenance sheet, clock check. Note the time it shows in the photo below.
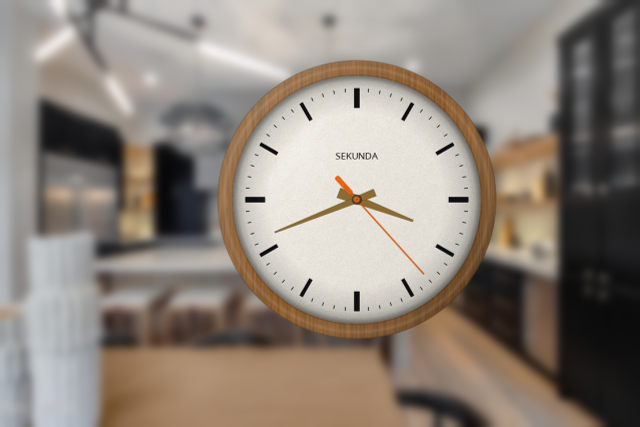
3:41:23
